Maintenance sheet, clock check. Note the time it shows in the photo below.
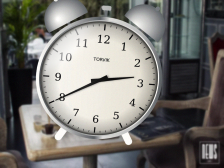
2:40
